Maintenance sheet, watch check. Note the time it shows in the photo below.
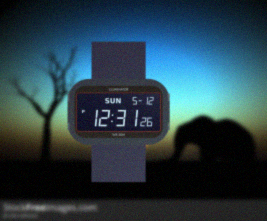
12:31
